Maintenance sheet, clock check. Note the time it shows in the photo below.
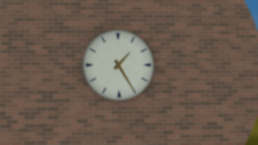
1:25
